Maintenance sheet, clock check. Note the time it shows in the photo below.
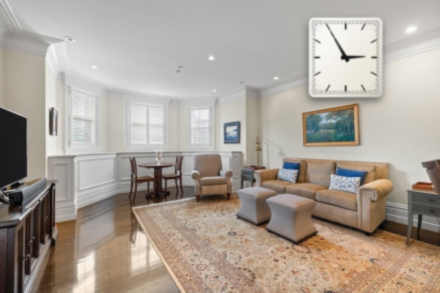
2:55
